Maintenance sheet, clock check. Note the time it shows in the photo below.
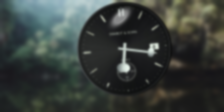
6:17
